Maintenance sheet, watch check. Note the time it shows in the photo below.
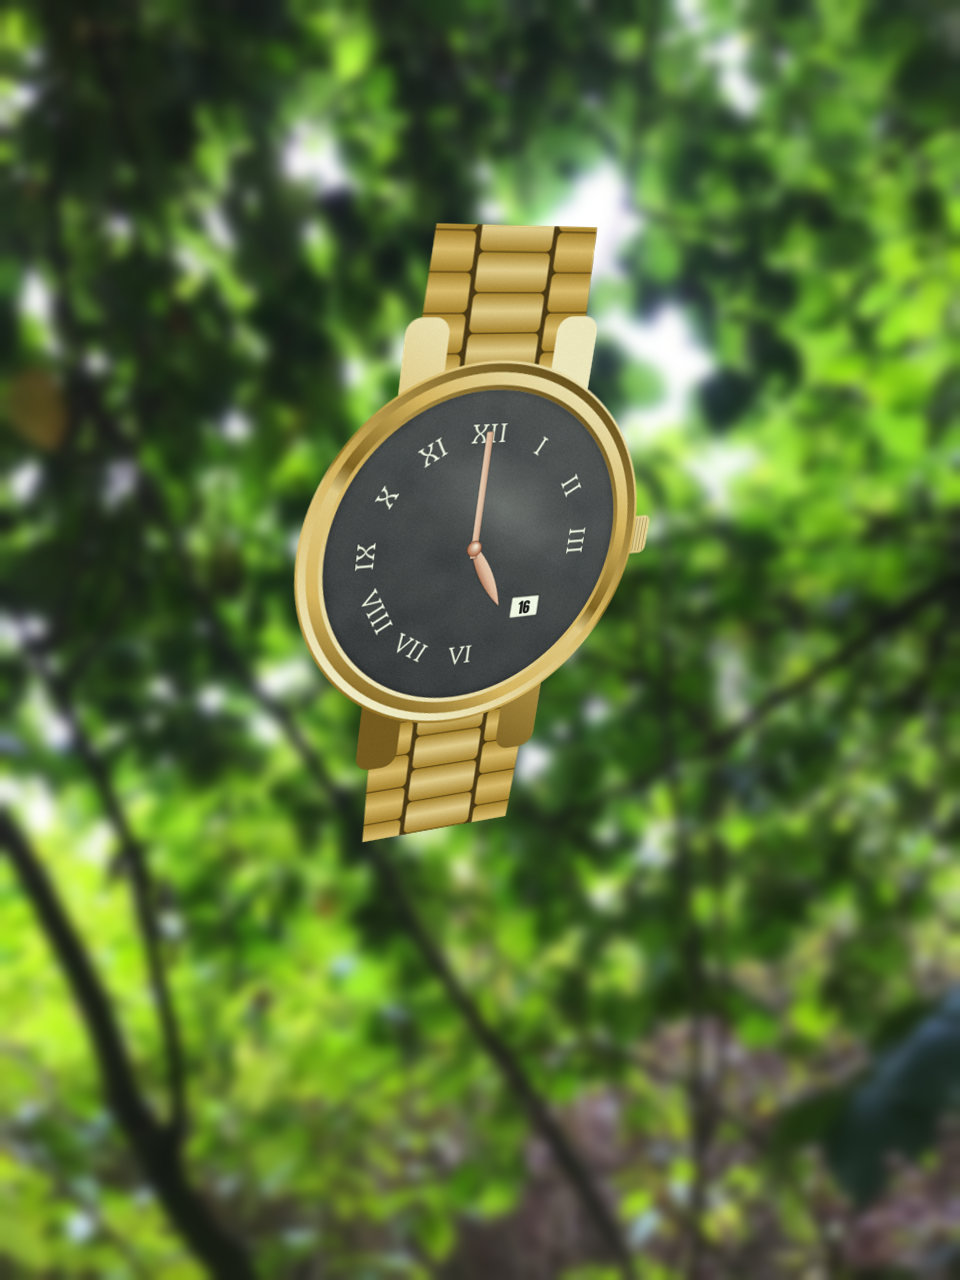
5:00
